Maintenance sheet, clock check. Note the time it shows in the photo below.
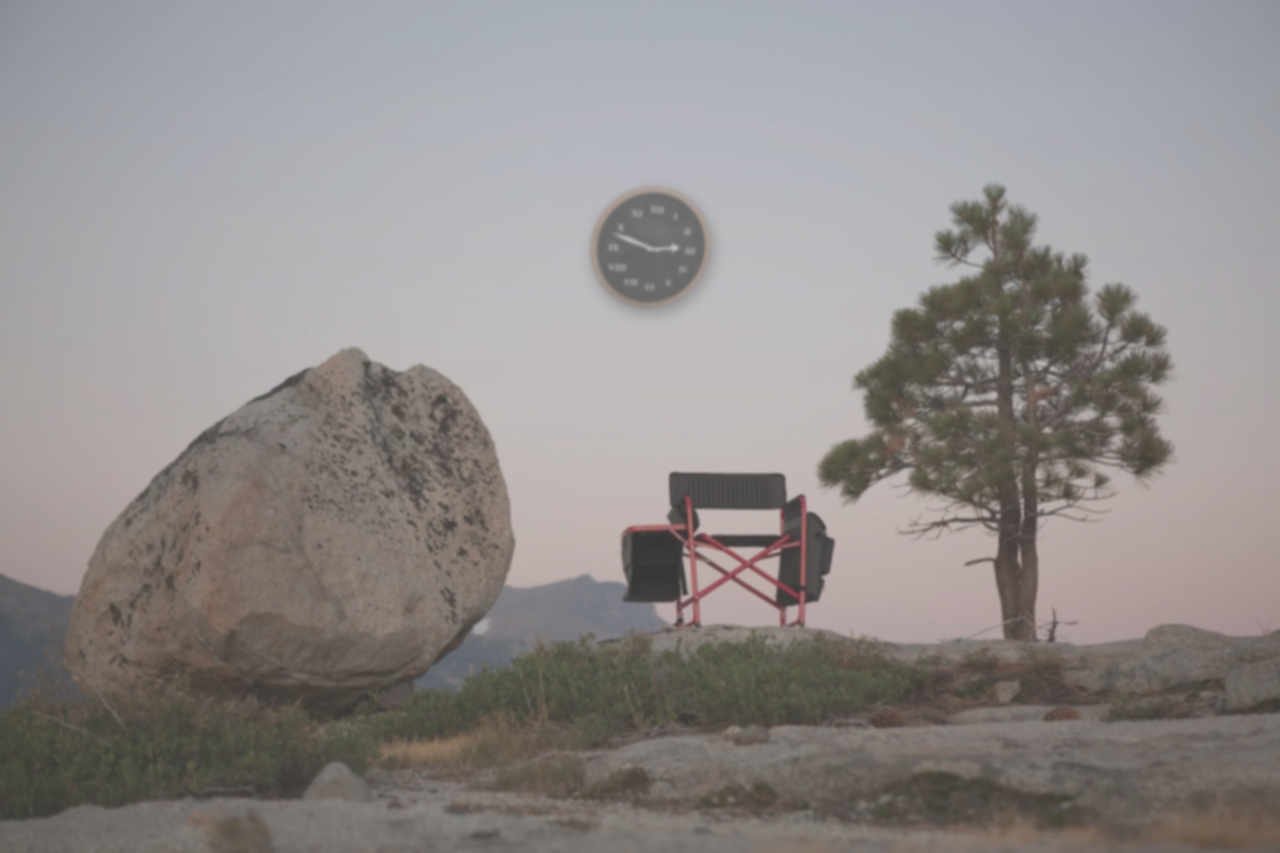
2:48
